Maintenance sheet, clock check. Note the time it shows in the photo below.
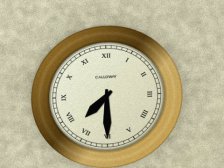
7:30
